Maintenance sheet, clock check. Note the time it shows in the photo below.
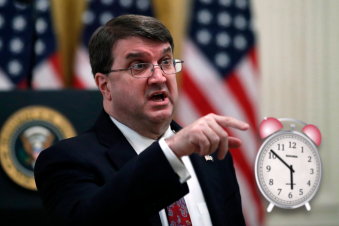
5:51
